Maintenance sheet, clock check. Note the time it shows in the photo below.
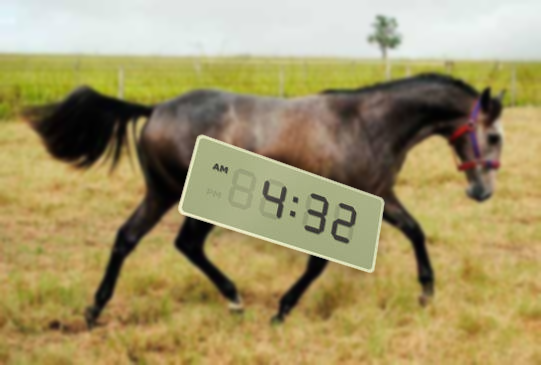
4:32
